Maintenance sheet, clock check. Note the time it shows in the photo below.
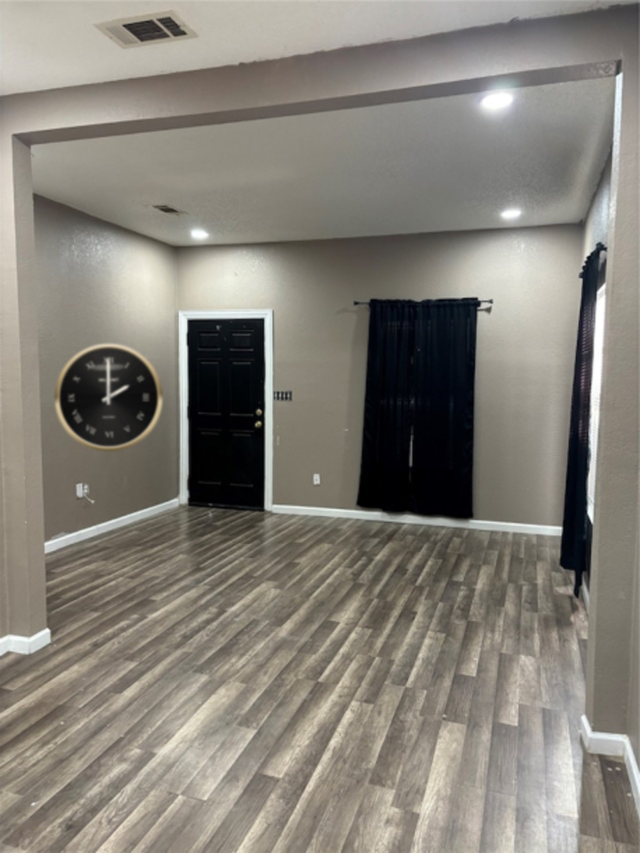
2:00
